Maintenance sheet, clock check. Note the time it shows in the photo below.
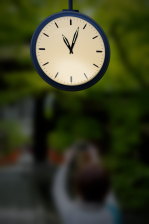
11:03
